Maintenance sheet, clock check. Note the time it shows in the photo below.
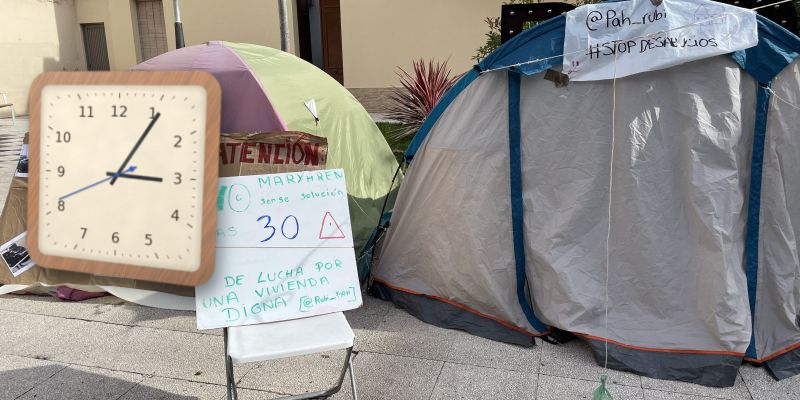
3:05:41
